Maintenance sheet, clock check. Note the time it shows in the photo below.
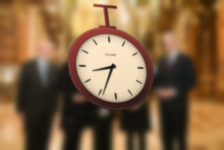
8:34
